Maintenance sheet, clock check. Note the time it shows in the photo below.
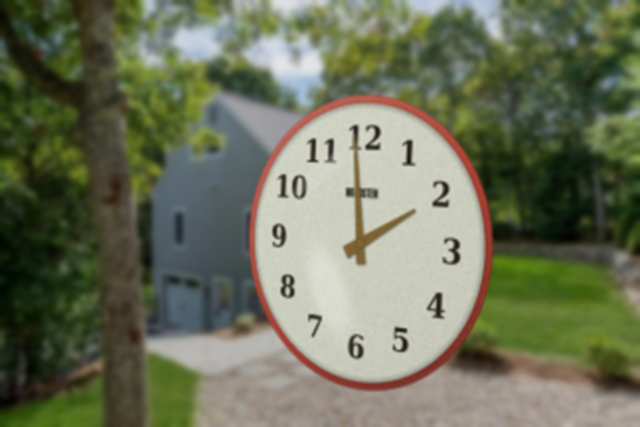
1:59
